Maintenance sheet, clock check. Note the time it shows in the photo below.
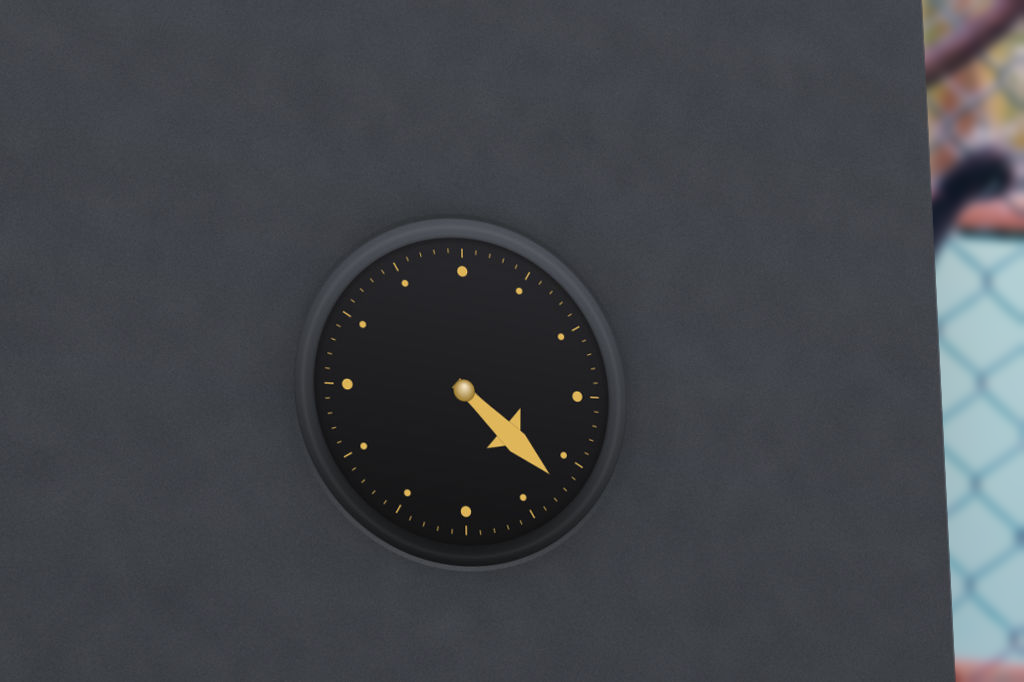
4:22
